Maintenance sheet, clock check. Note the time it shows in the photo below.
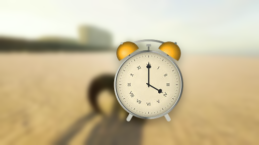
4:00
